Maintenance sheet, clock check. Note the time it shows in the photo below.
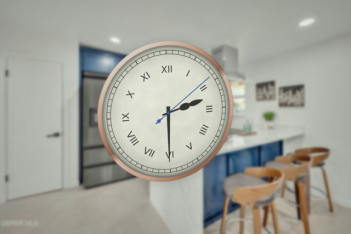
2:30:09
